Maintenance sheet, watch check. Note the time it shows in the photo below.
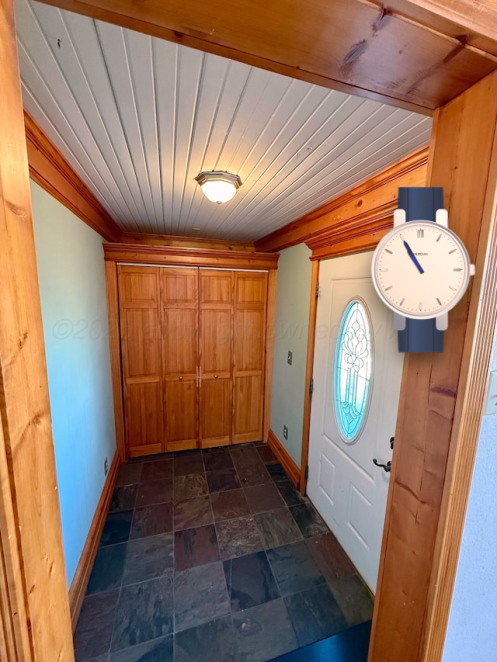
10:55
